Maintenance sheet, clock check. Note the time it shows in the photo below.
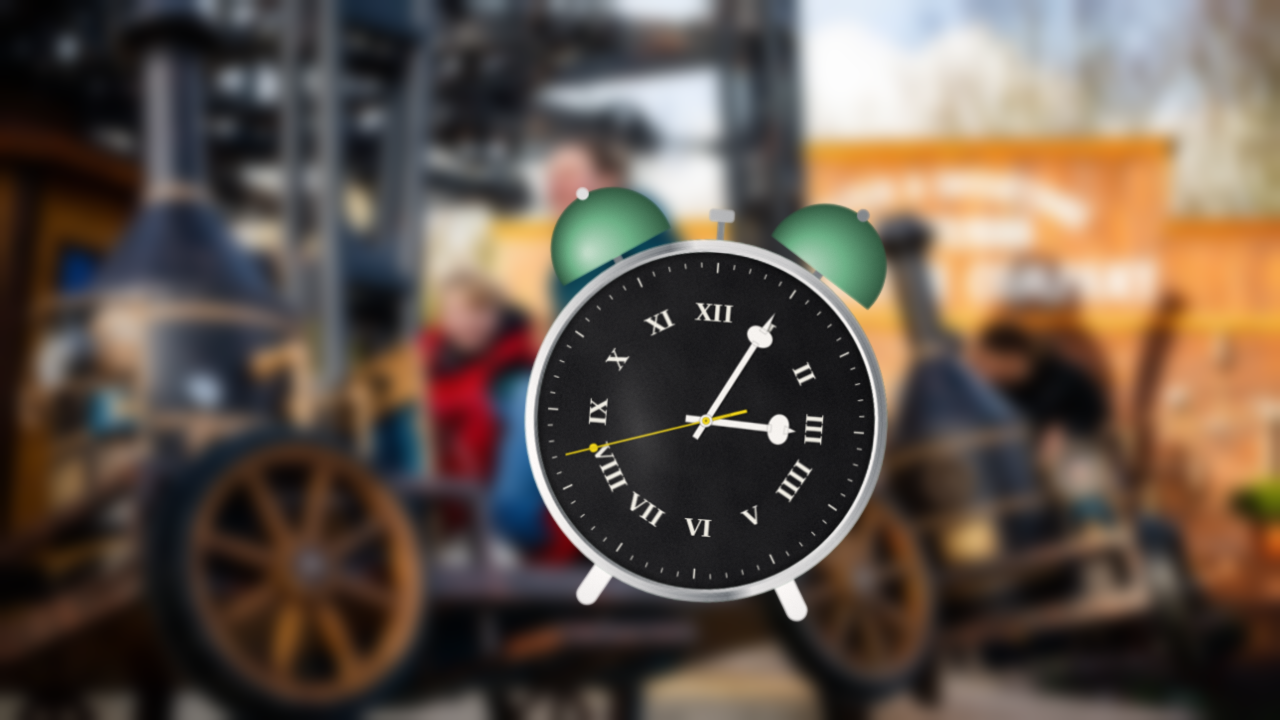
3:04:42
